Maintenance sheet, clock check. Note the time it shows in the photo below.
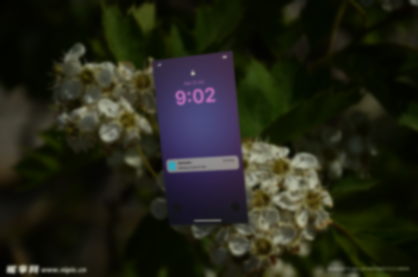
9:02
